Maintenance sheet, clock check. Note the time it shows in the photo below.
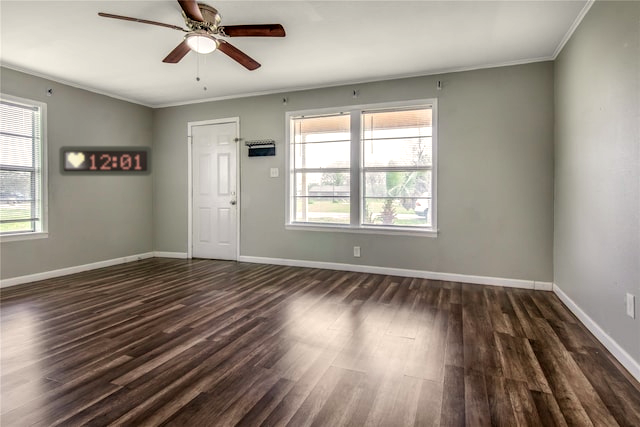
12:01
